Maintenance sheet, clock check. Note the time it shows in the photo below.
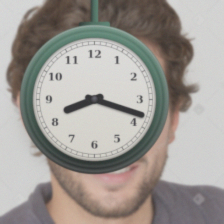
8:18
